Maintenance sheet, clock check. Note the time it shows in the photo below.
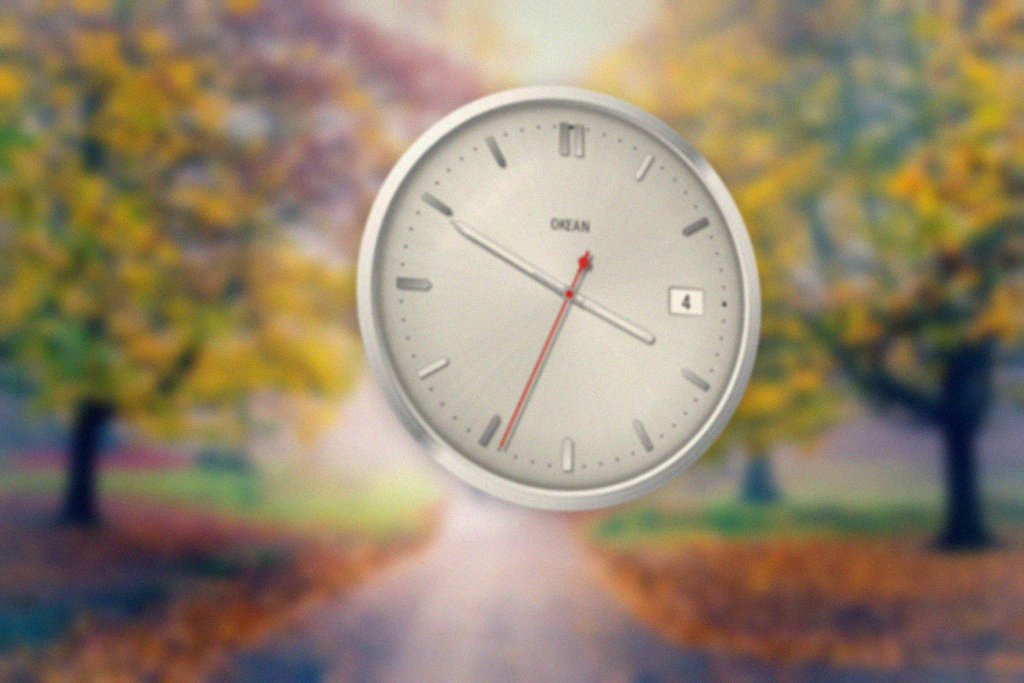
3:49:34
